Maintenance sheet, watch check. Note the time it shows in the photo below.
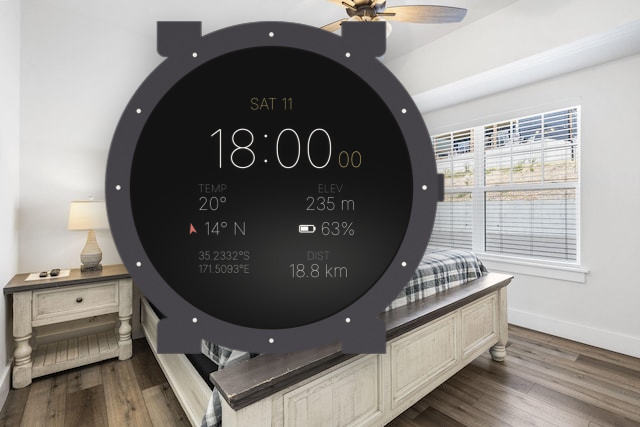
18:00:00
